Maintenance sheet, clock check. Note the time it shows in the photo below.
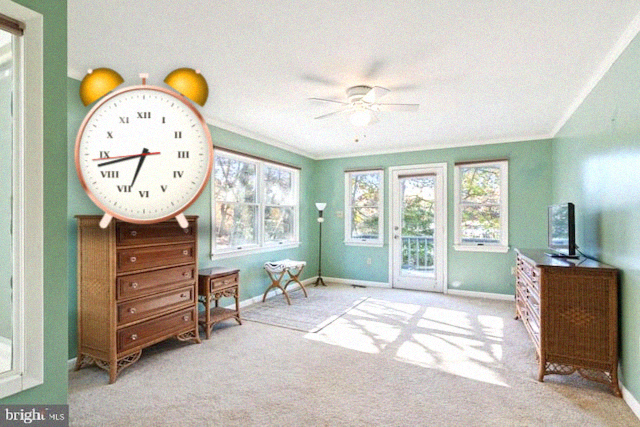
6:42:44
